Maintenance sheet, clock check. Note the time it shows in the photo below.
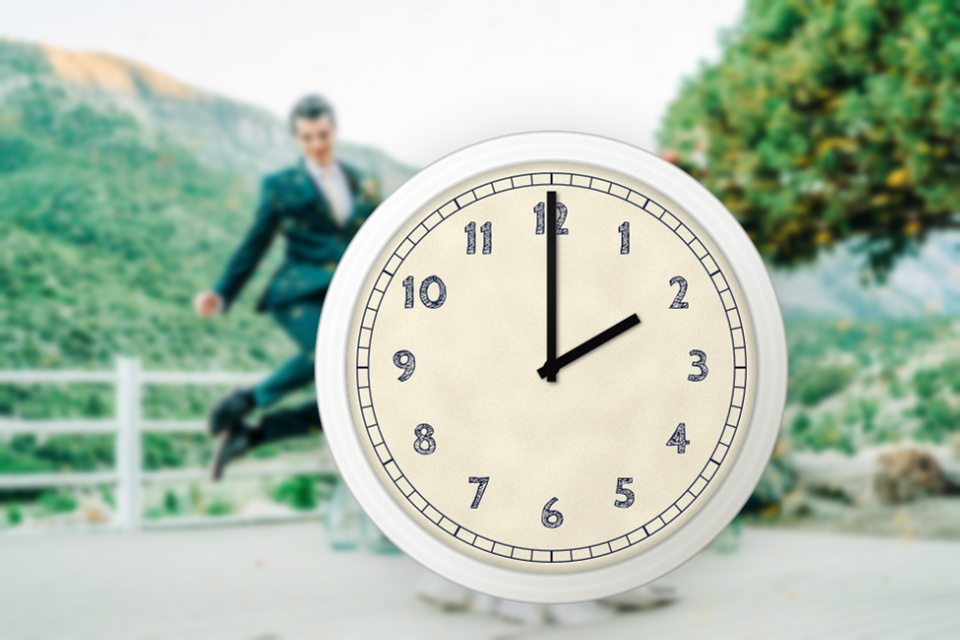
2:00
